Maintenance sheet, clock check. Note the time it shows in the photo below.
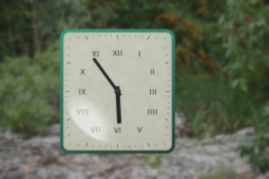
5:54
